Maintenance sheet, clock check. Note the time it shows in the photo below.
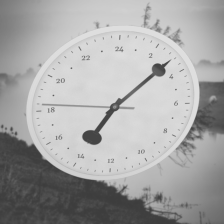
14:07:46
